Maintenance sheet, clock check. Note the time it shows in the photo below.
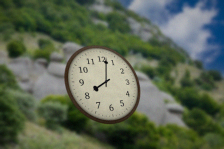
8:02
